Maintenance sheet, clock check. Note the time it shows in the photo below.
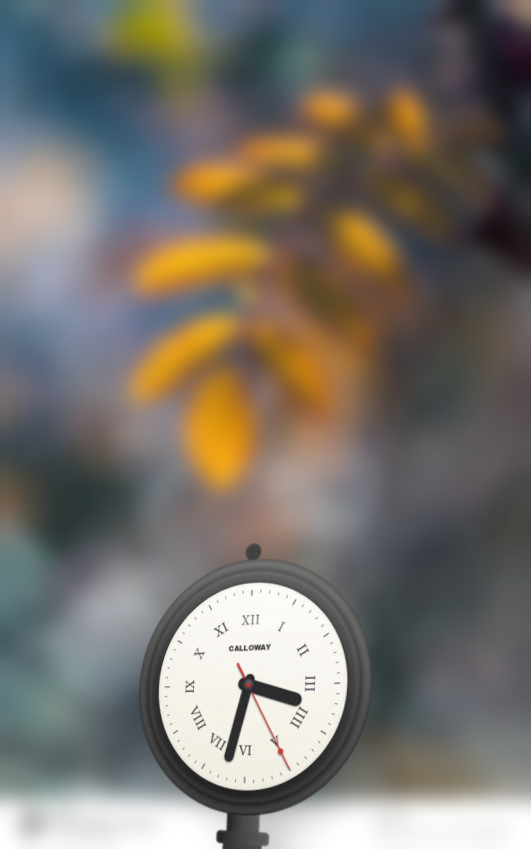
3:32:25
